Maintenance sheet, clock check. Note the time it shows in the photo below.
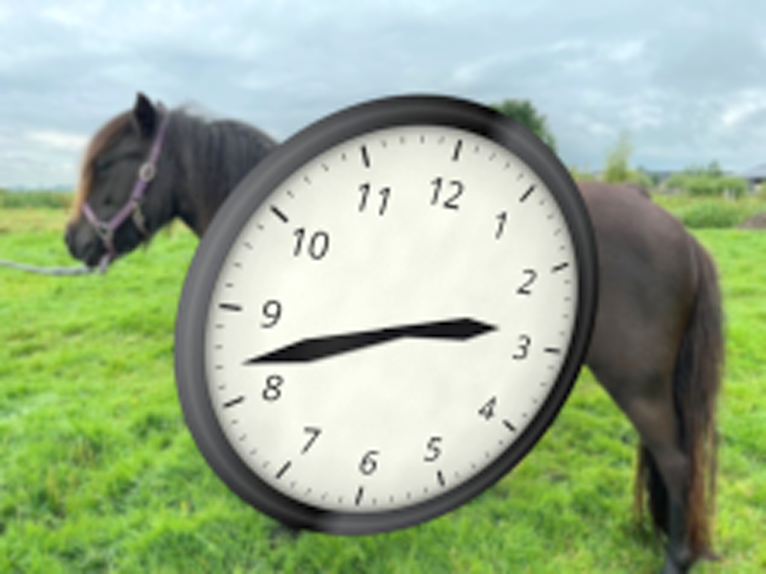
2:42
